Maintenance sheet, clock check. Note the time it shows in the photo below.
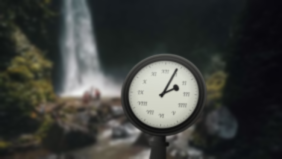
2:04
